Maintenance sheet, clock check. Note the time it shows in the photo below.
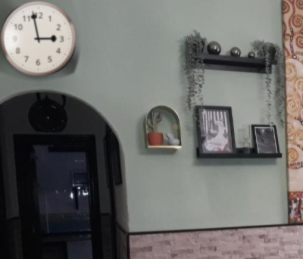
2:58
